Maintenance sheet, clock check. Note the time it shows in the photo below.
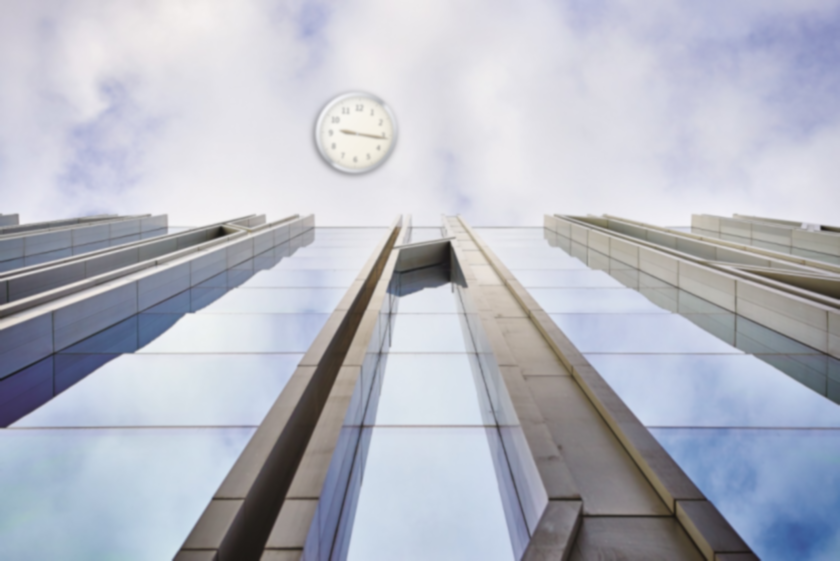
9:16
